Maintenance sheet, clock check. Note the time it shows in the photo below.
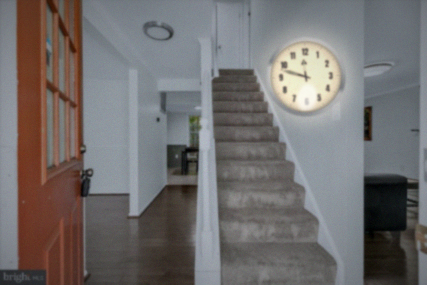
11:48
